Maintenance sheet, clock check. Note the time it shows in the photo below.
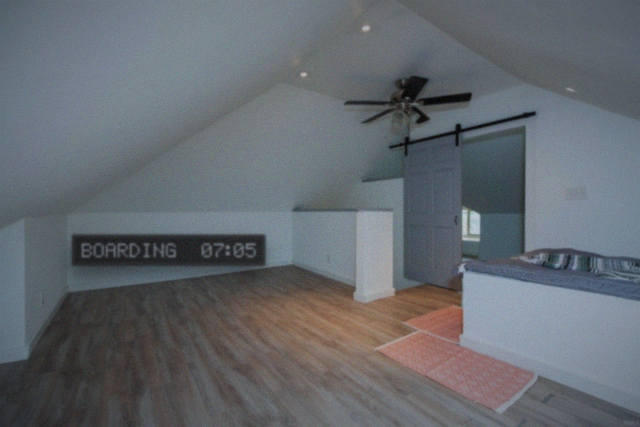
7:05
